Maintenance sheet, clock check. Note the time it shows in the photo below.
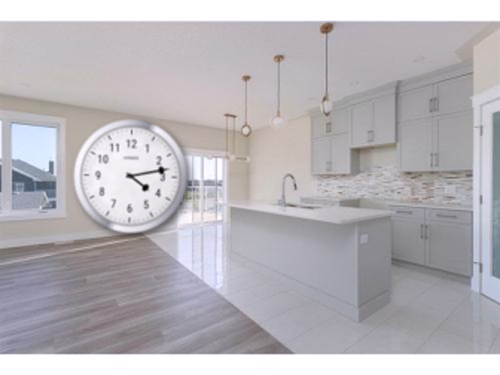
4:13
